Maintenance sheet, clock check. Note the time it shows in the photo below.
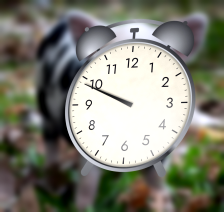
9:49
